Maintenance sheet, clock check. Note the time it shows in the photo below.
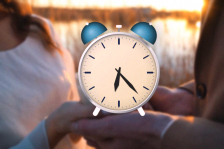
6:23
